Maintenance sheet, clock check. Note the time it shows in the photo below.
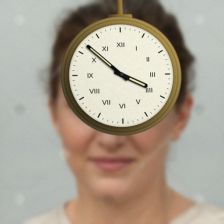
3:52
